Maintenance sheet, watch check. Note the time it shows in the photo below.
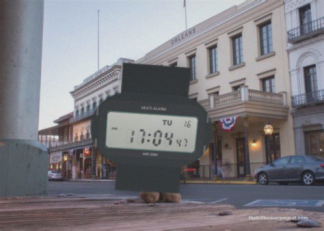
17:04:47
